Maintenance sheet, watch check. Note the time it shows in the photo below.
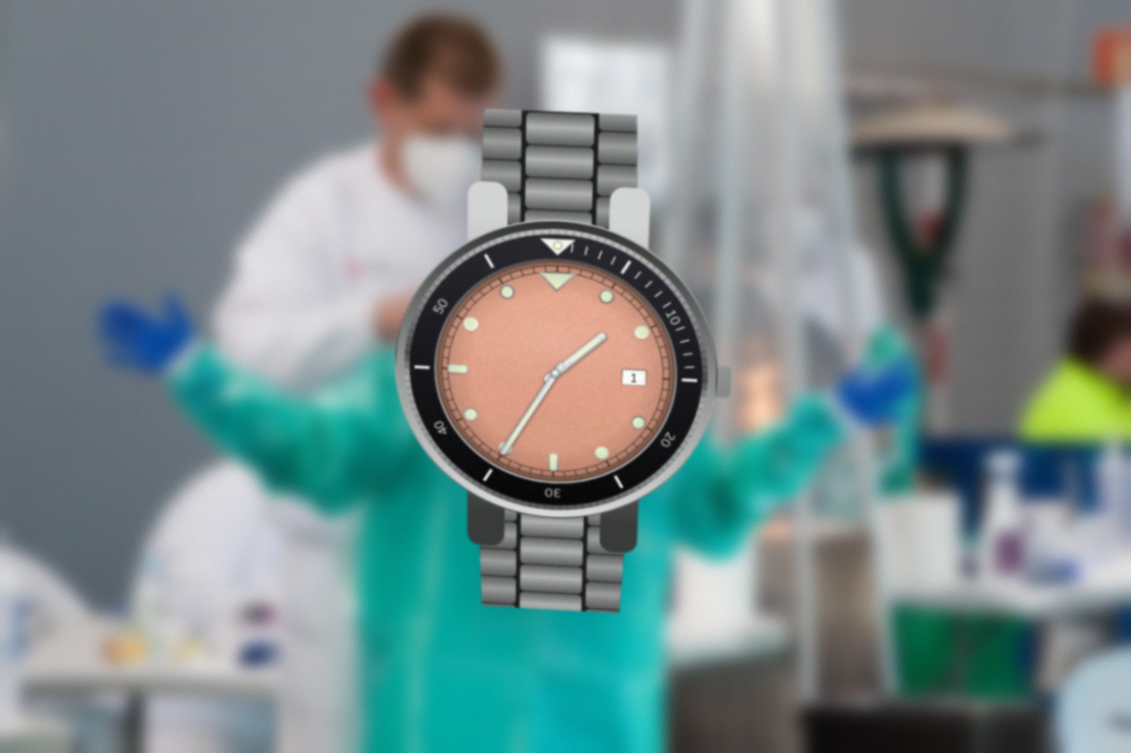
1:35
